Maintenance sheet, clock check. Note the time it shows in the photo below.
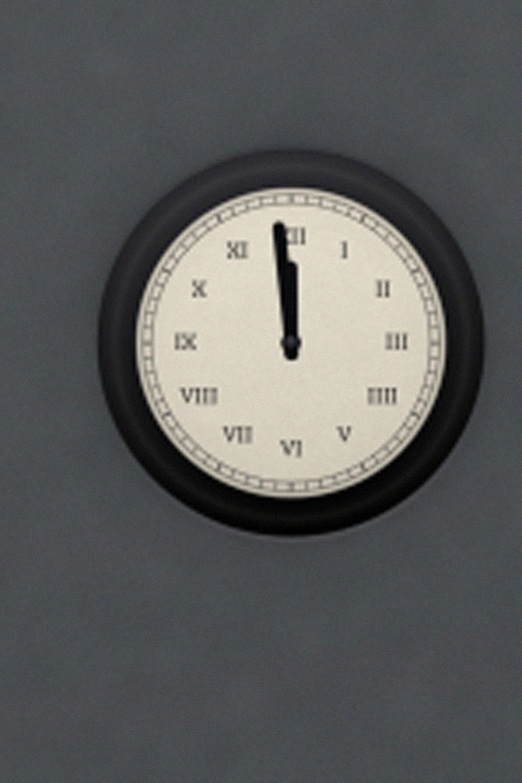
11:59
